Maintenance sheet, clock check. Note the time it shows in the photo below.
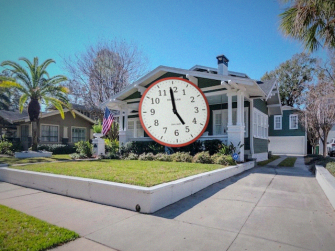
4:59
